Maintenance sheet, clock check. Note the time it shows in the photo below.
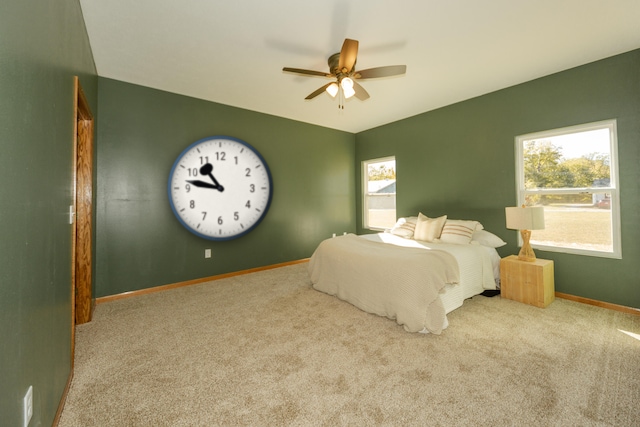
10:47
